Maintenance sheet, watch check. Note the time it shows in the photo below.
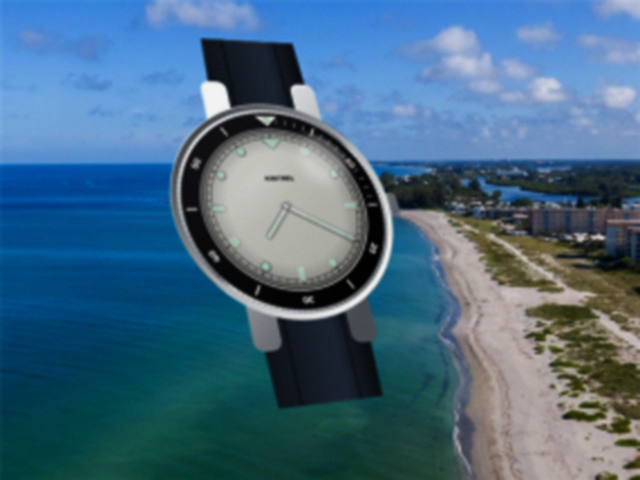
7:20
